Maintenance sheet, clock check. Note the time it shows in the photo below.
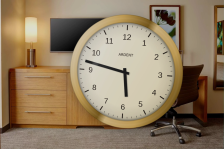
5:47
